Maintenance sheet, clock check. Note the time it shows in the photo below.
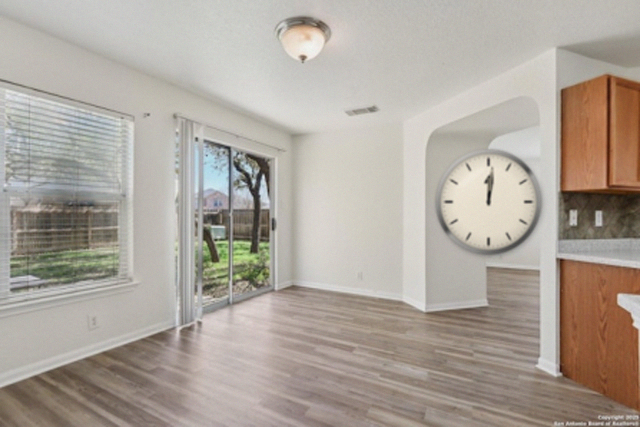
12:01
